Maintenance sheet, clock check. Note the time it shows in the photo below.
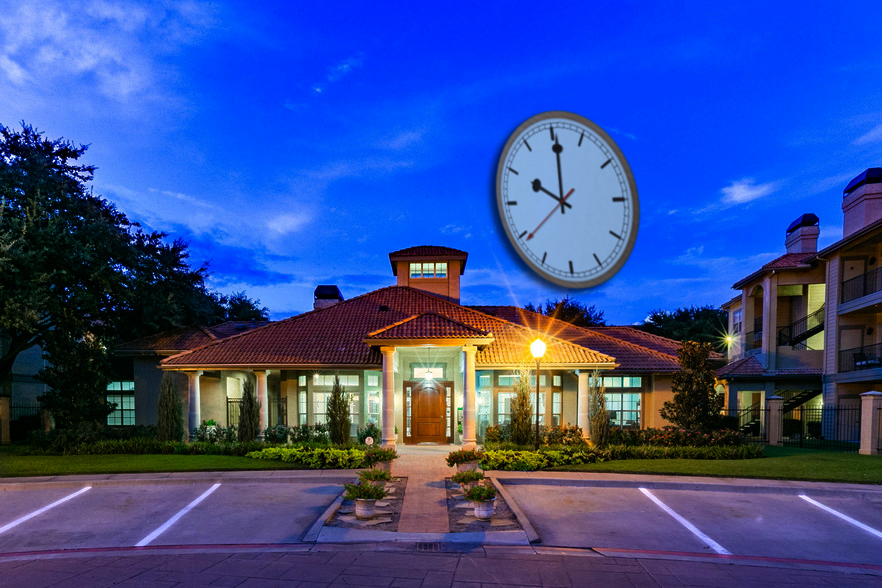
10:00:39
